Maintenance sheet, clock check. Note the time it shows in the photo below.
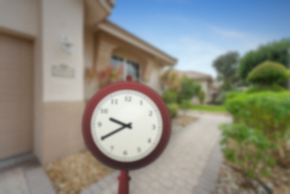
9:40
